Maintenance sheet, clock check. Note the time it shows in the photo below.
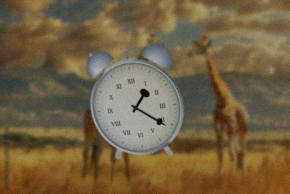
1:21
